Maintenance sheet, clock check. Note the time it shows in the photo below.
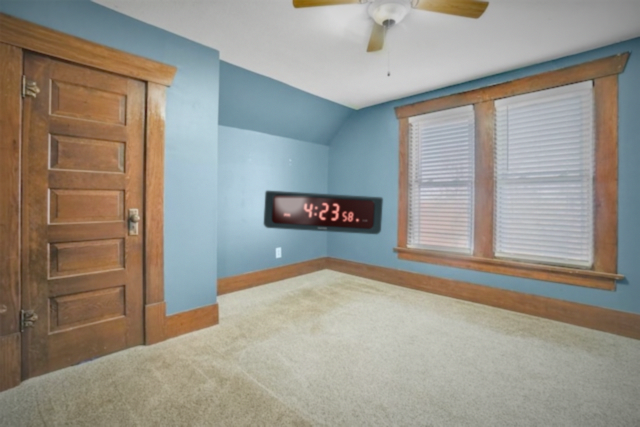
4:23
